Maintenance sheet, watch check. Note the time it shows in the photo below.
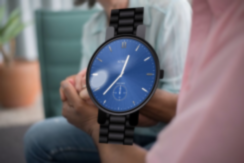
12:37
